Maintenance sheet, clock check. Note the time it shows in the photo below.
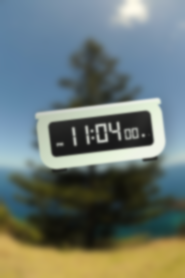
11:04
